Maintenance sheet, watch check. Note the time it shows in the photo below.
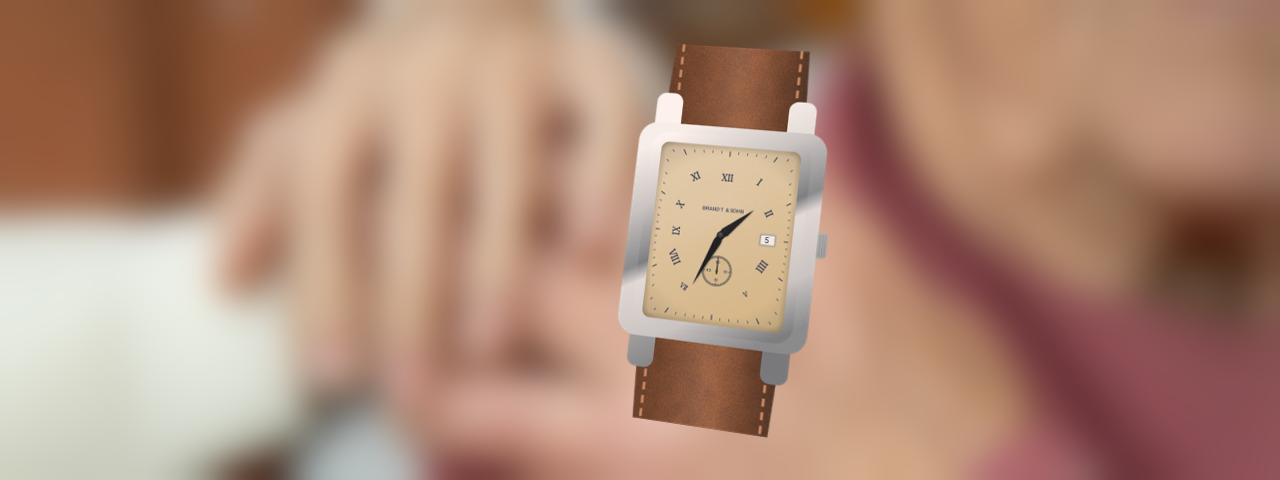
1:34
